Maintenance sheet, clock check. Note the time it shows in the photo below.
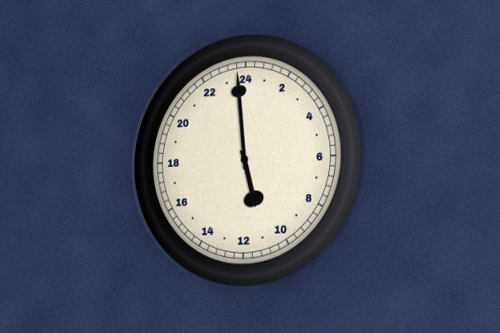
10:59
